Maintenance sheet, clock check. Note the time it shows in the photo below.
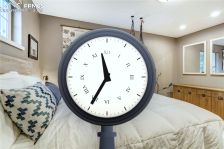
11:35
